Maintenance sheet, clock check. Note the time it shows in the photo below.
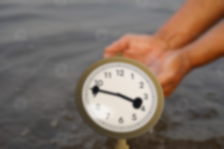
3:47
